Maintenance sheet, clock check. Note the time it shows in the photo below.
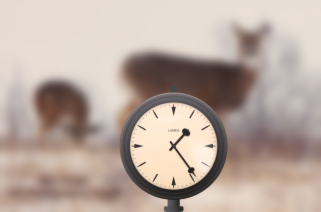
1:24
